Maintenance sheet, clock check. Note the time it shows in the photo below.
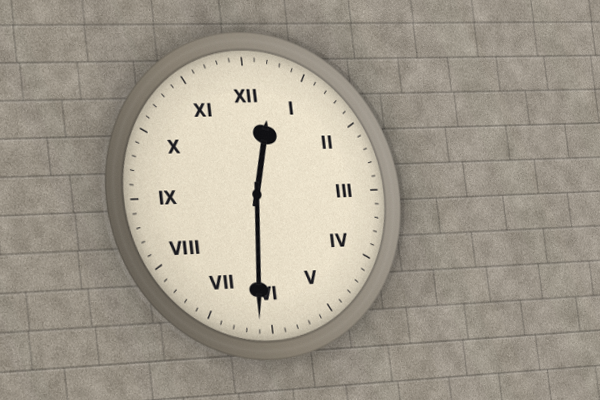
12:31
